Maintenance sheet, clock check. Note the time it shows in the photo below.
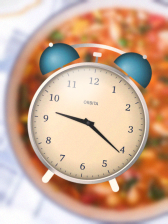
9:21
